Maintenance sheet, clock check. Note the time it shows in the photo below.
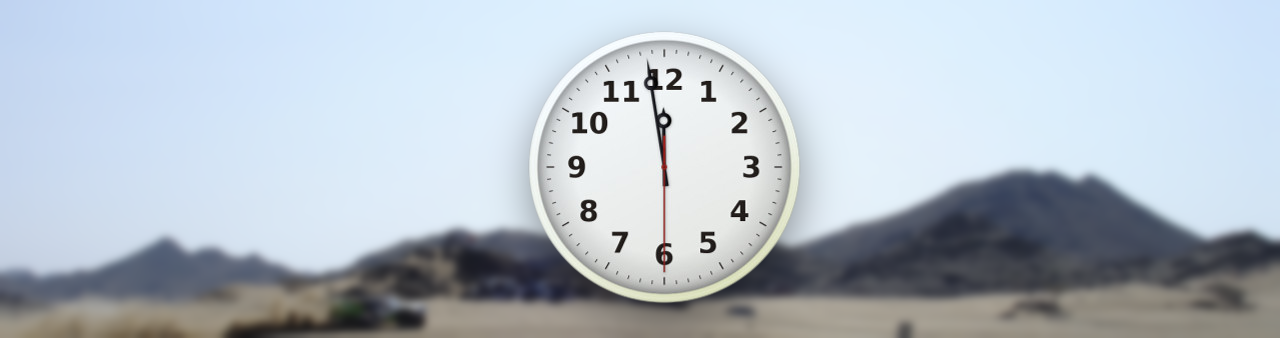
11:58:30
